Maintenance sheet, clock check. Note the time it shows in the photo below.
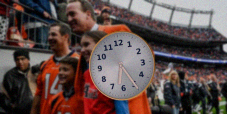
6:25
